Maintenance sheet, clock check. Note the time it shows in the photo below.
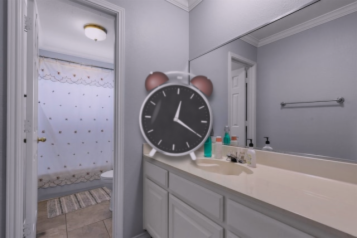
12:20
